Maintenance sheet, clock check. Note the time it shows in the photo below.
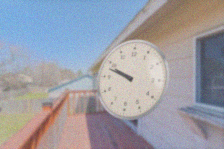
9:48
